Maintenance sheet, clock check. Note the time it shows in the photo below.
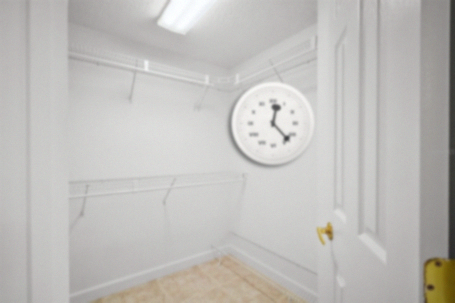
12:23
